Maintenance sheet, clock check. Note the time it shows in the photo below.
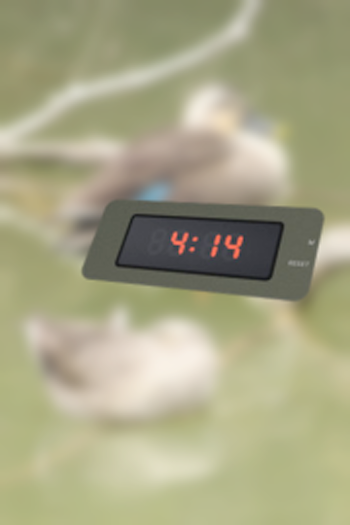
4:14
